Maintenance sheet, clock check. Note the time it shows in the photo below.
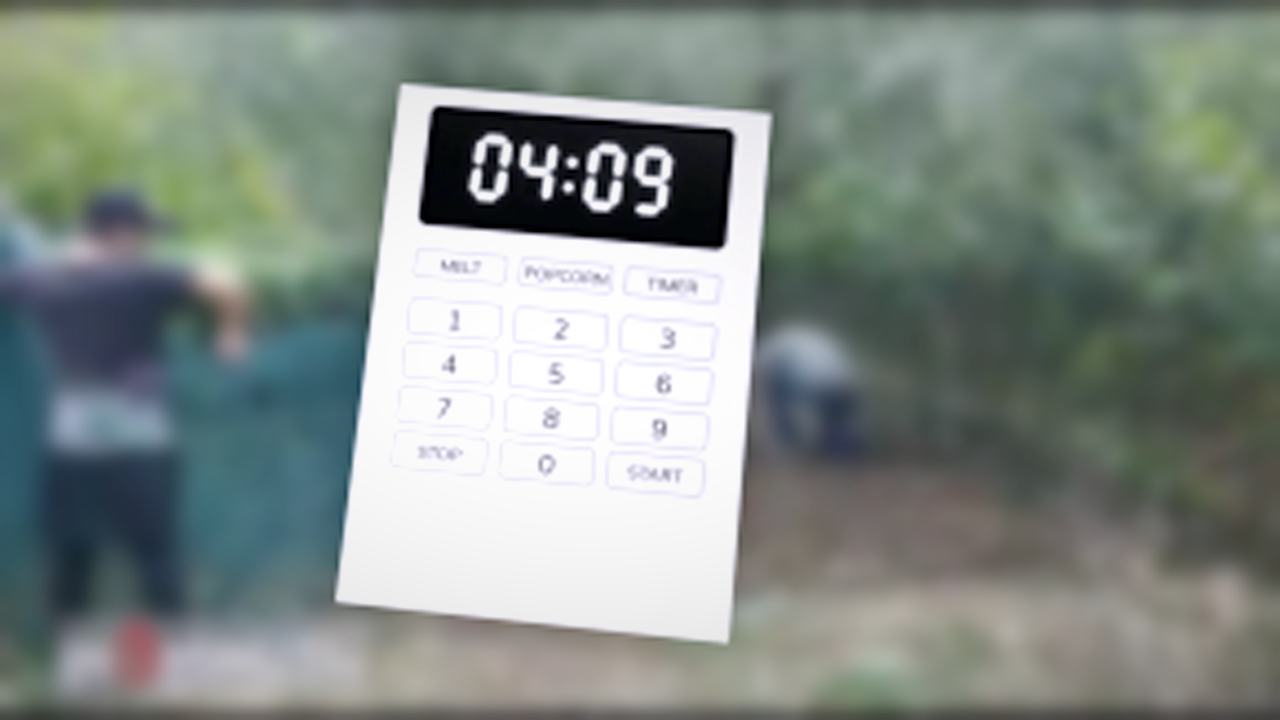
4:09
